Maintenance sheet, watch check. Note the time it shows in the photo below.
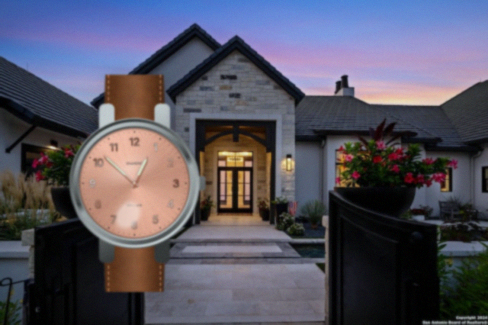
12:52
